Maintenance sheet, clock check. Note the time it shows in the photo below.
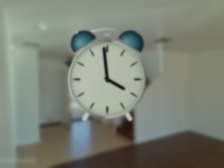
3:59
